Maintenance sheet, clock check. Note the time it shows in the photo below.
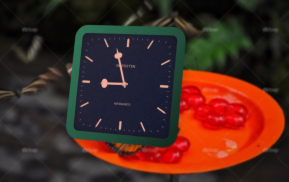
8:57
